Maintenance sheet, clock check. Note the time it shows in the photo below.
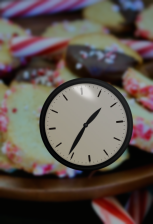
1:36
